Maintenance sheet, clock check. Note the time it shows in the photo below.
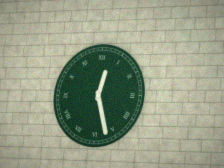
12:27
